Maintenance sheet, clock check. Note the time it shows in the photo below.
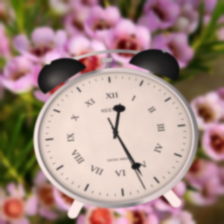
12:26:27
